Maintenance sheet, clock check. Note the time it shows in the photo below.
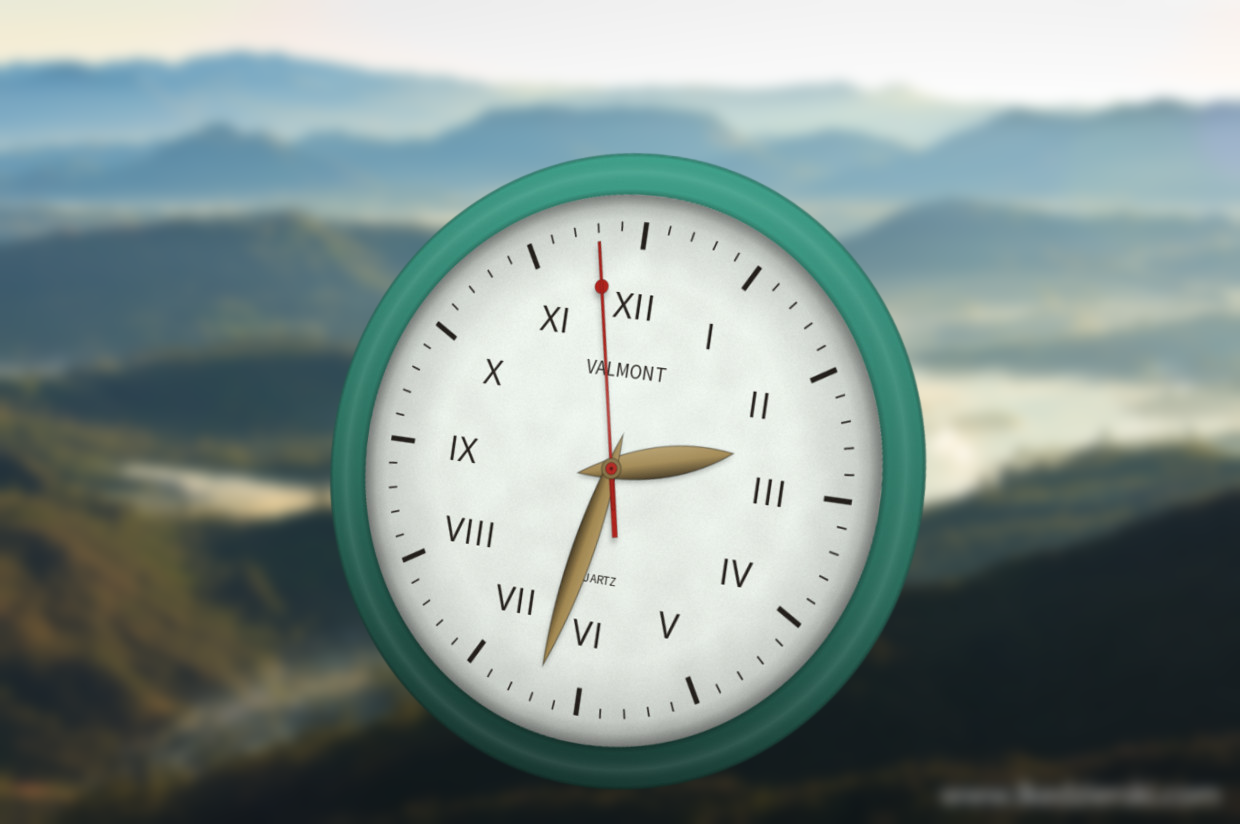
2:31:58
